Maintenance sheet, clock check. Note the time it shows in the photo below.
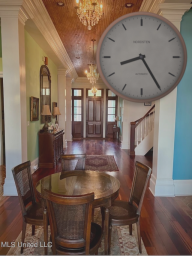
8:25
